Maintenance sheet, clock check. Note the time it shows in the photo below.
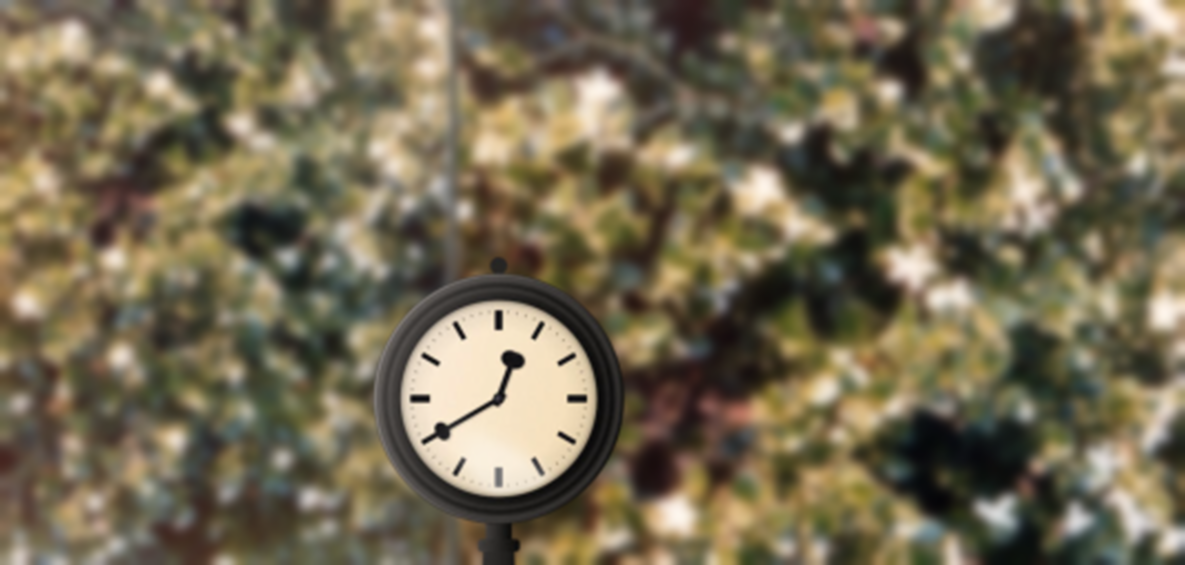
12:40
